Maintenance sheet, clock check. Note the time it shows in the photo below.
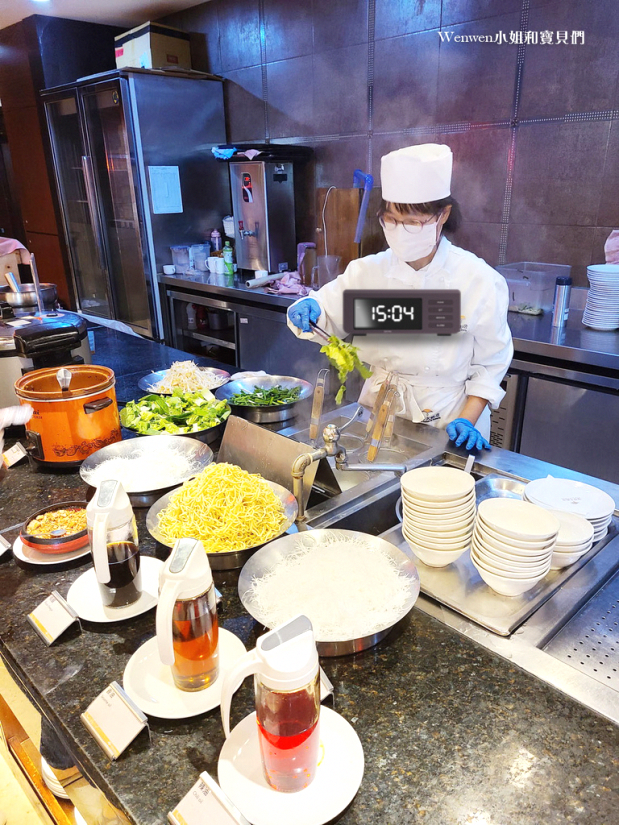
15:04
